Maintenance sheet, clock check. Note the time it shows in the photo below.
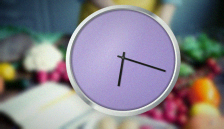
6:18
